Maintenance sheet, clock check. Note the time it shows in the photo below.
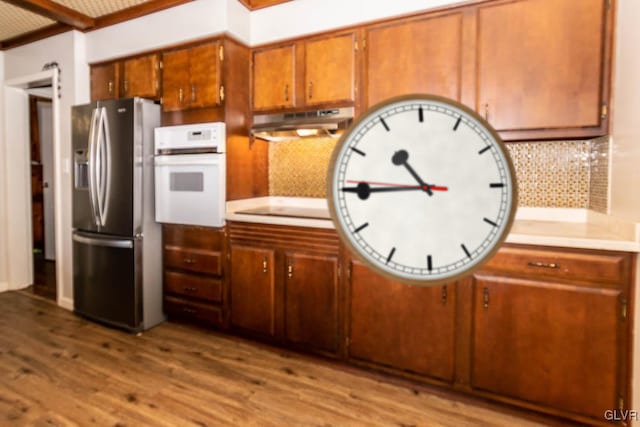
10:44:46
